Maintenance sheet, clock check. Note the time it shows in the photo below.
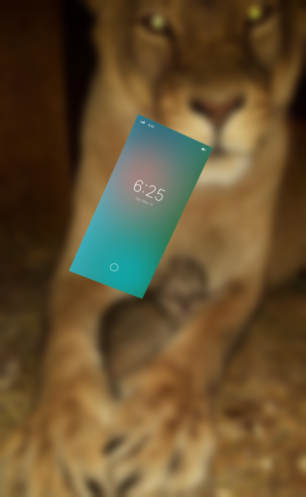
6:25
